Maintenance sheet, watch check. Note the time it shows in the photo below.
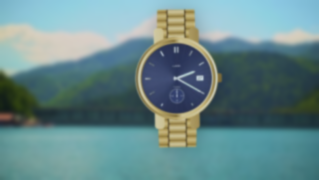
2:20
